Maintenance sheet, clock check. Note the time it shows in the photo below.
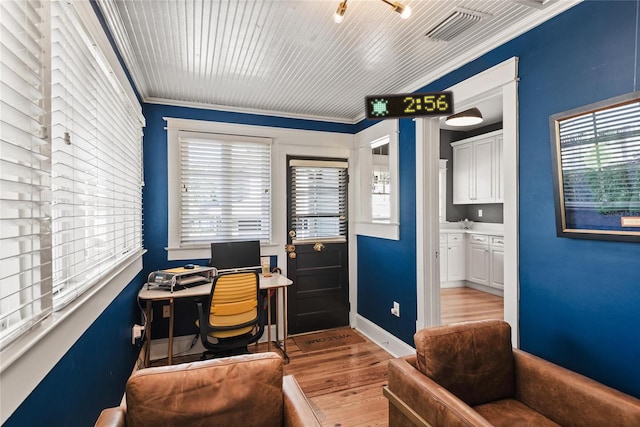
2:56
